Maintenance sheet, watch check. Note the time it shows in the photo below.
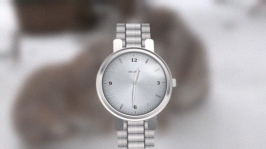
12:31
